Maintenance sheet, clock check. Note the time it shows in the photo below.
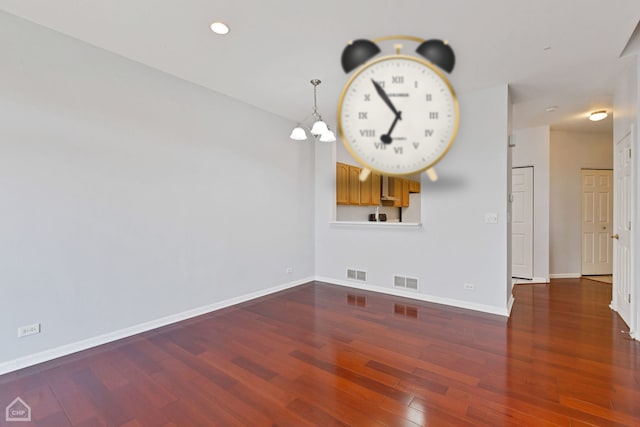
6:54
